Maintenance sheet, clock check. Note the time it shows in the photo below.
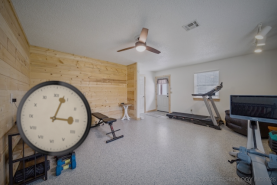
3:03
